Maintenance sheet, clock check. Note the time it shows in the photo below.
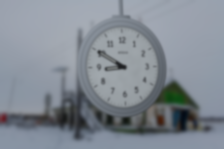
8:50
